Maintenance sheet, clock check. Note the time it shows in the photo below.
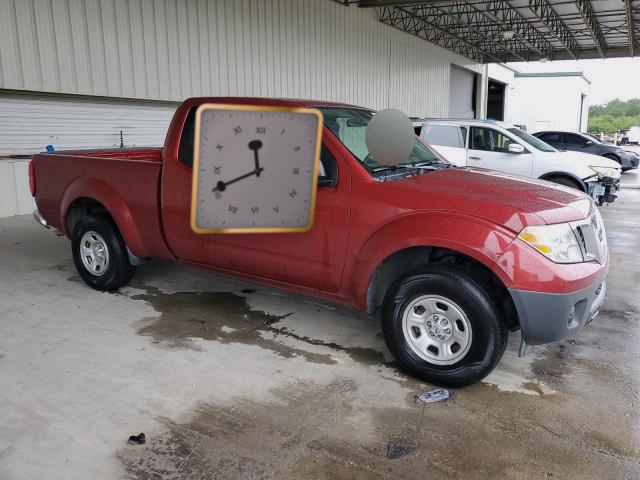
11:41
